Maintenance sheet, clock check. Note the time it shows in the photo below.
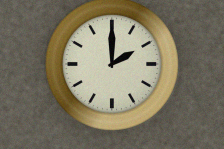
2:00
